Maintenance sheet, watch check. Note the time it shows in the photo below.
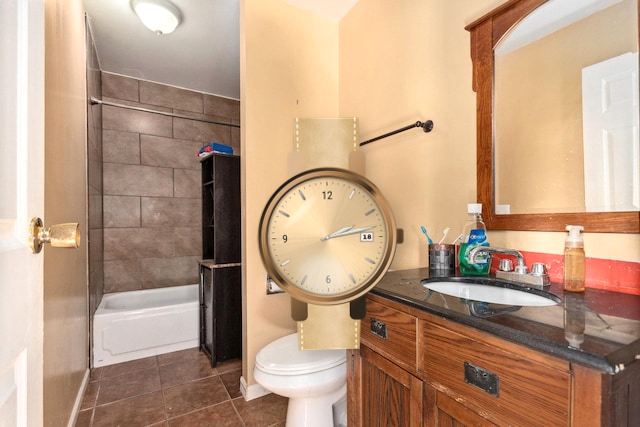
2:13
